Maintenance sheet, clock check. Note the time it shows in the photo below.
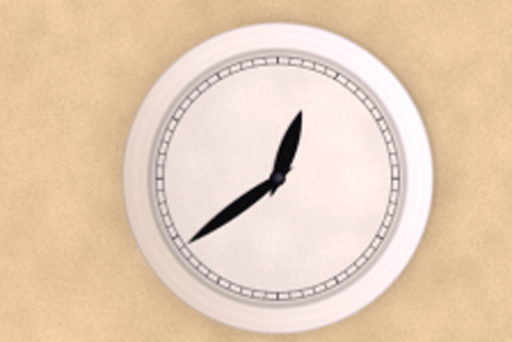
12:39
